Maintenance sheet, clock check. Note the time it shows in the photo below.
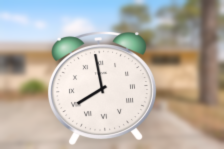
7:59
